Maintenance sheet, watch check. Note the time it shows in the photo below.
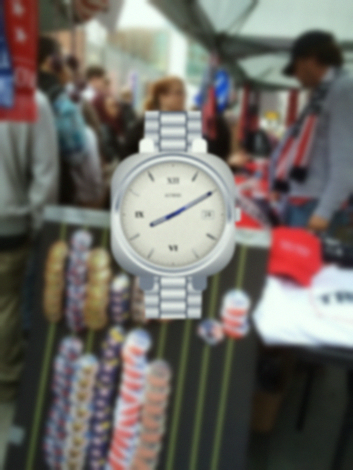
8:10
